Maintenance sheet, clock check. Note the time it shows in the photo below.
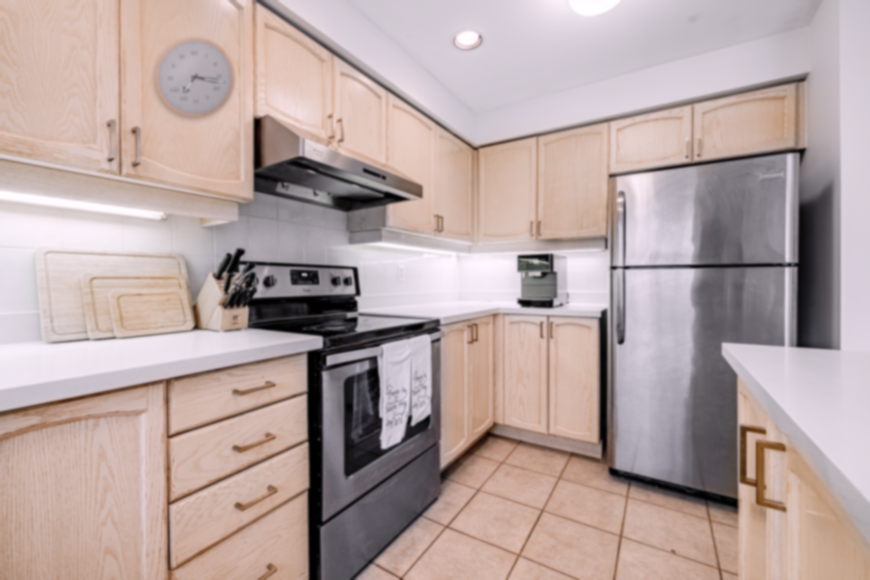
7:17
